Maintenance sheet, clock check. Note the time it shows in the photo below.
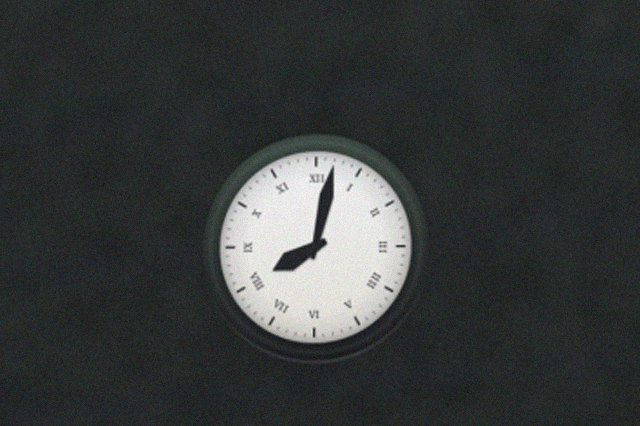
8:02
